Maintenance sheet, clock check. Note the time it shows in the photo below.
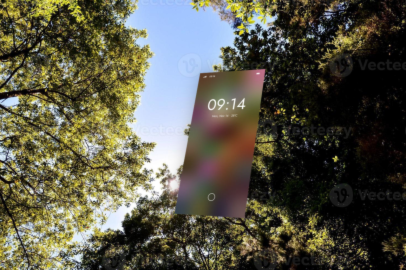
9:14
